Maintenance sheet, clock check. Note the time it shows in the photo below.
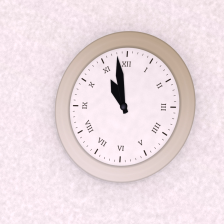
10:58
